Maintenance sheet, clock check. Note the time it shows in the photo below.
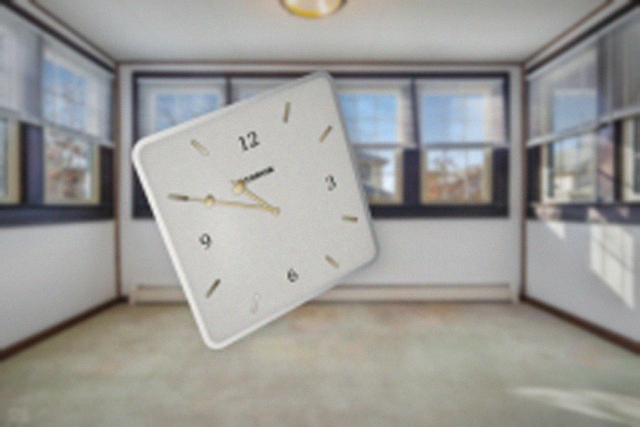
10:50
